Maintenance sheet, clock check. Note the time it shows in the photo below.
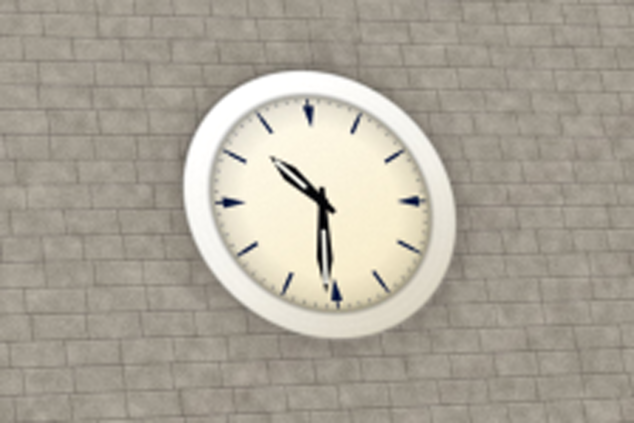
10:31
